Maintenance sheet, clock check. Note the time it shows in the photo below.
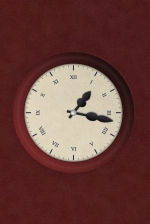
1:17
